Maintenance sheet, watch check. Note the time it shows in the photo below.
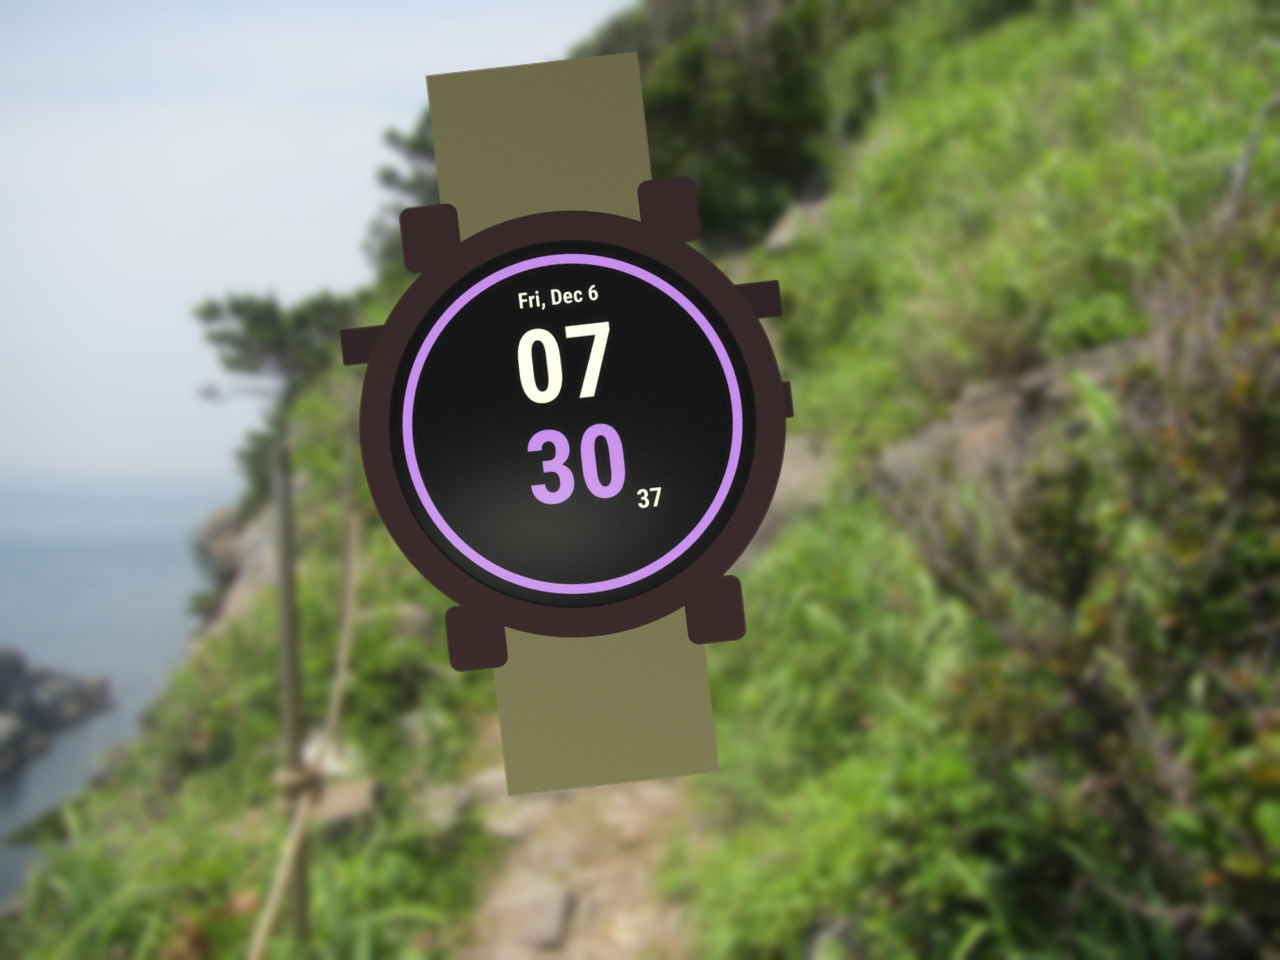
7:30:37
